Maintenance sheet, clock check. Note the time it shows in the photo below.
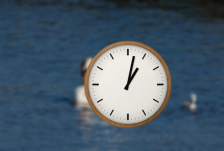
1:02
